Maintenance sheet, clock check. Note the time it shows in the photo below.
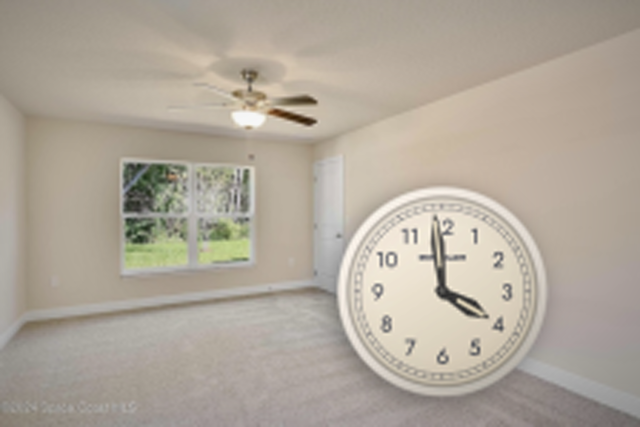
3:59
